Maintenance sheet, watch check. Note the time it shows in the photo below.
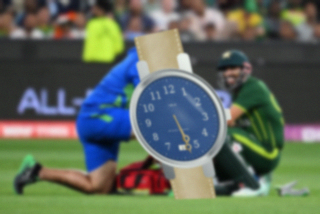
5:28
